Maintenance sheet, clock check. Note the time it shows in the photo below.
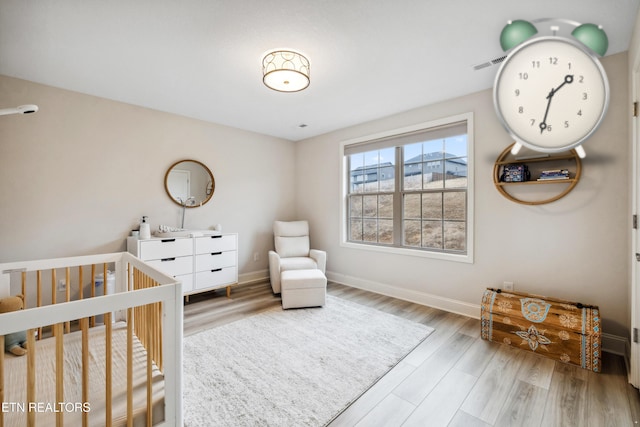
1:32
